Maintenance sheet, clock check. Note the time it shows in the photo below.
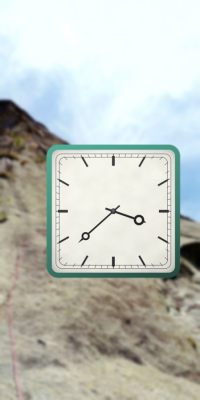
3:38
